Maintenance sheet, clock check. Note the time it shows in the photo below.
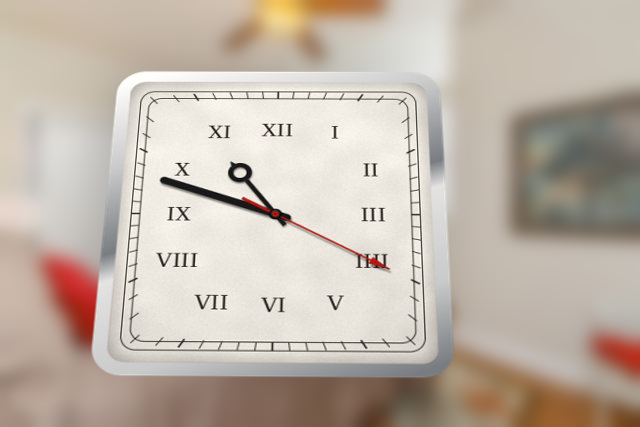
10:48:20
